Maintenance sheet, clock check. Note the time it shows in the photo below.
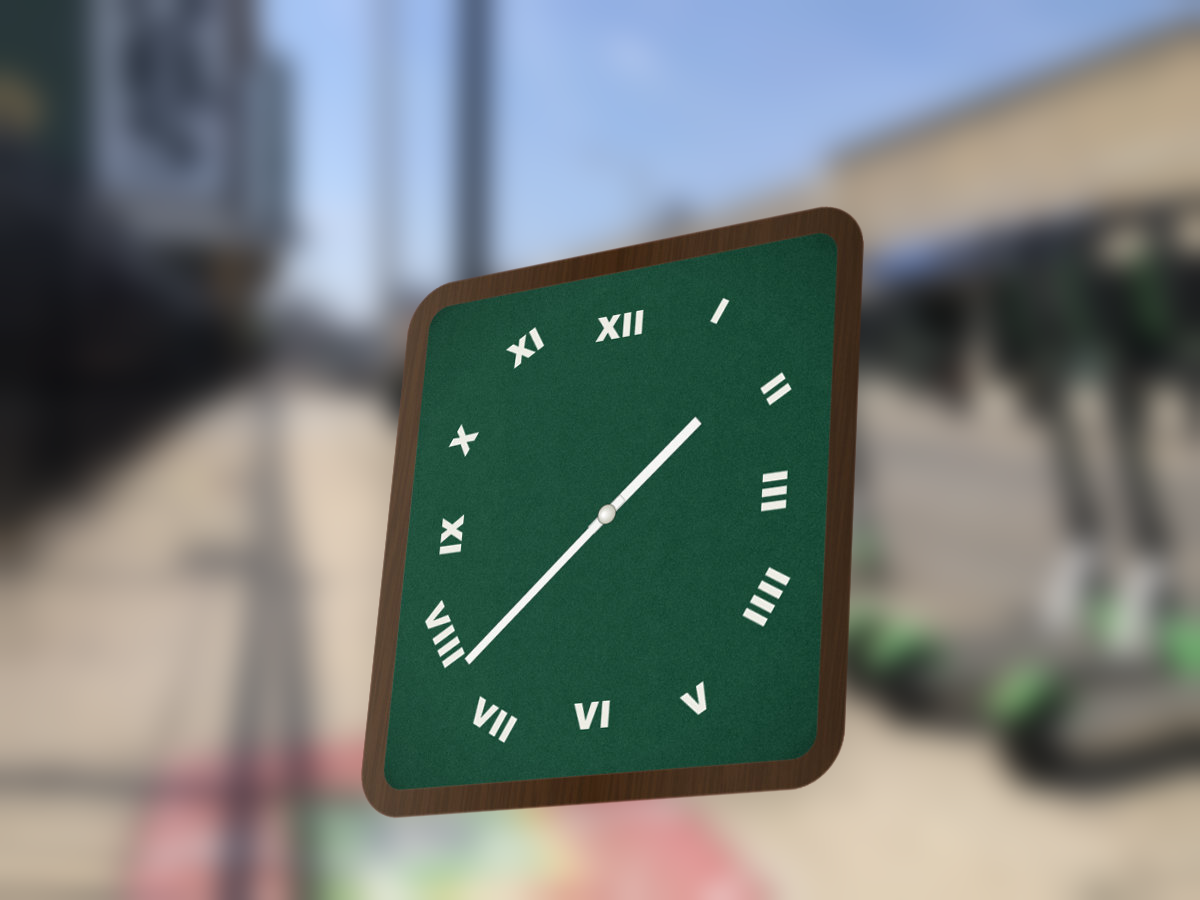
1:38
